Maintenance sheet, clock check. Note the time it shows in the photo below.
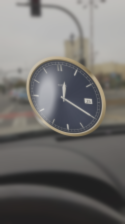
12:20
